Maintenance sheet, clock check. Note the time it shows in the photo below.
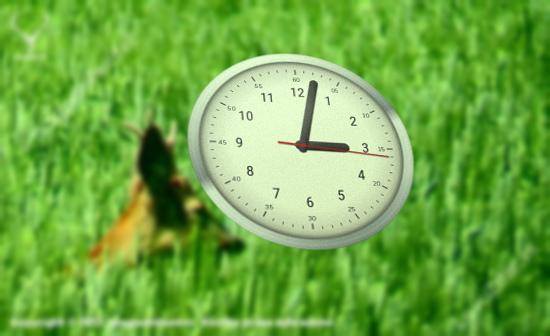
3:02:16
